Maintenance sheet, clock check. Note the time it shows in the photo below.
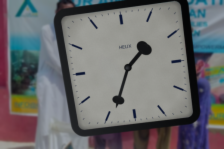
1:34
